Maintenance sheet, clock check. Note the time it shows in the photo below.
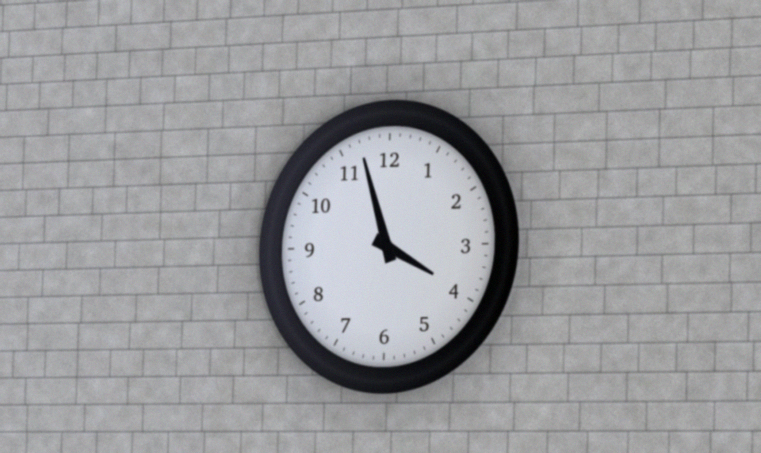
3:57
